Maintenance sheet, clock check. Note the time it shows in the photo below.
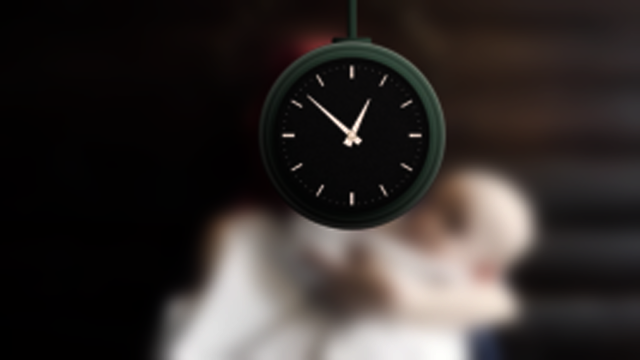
12:52
